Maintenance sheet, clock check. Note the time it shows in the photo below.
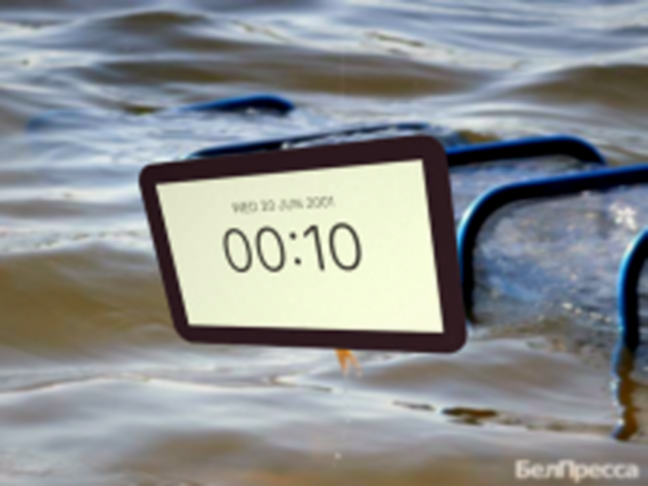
0:10
